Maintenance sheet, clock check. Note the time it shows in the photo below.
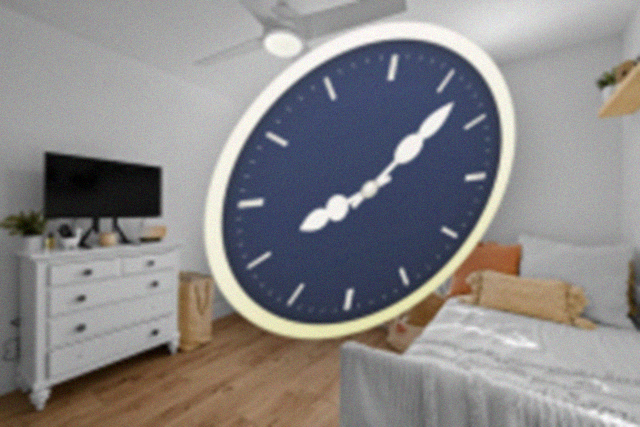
8:07
